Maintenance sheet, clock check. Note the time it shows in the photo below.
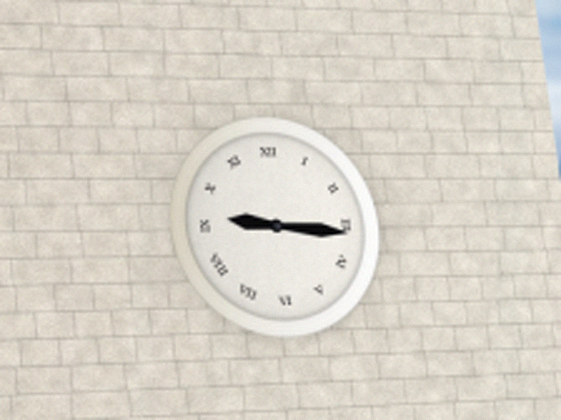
9:16
